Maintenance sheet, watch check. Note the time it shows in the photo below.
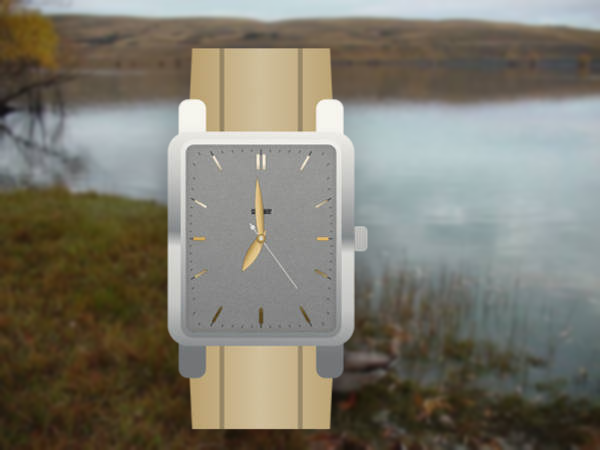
6:59:24
